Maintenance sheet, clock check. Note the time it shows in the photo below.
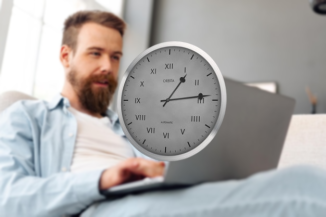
1:14
